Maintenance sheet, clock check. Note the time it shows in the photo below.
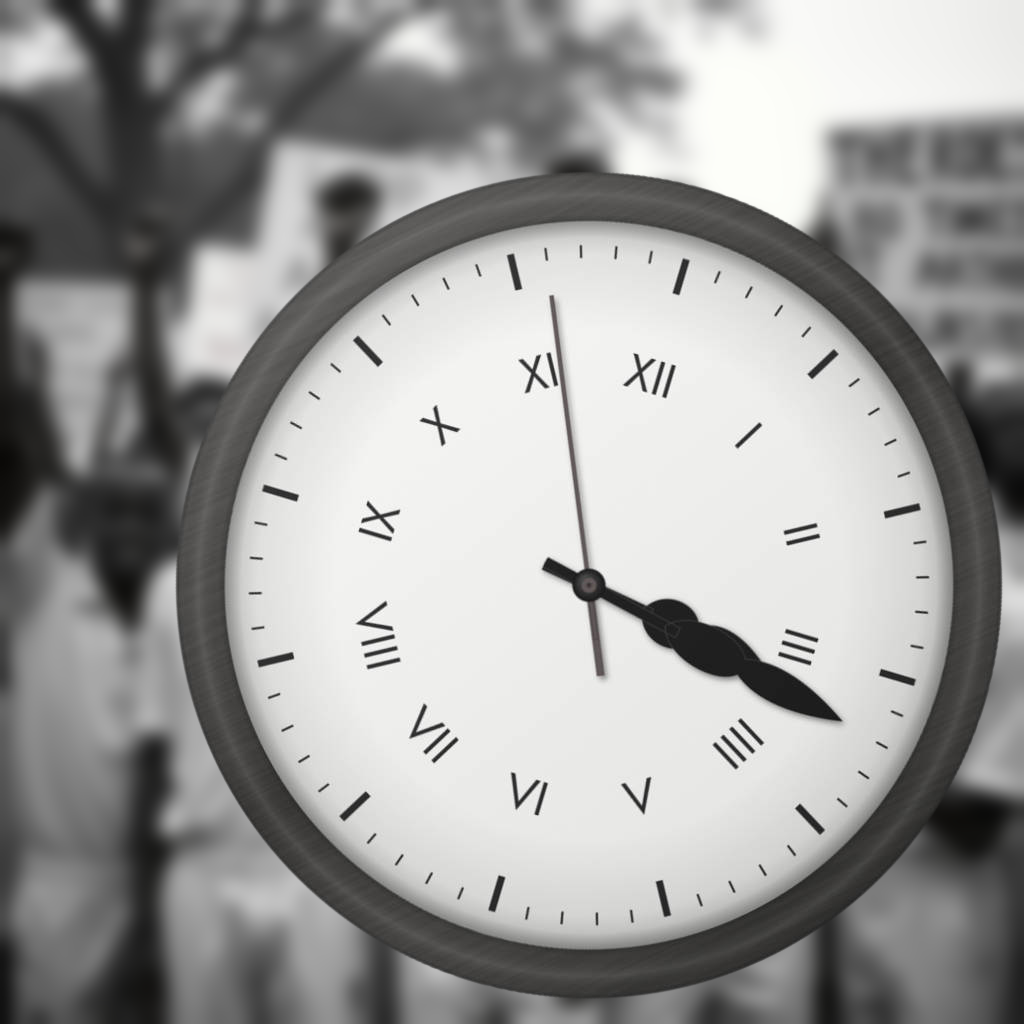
3:16:56
